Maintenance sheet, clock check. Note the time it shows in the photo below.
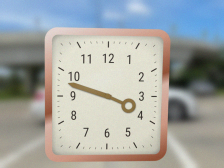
3:48
